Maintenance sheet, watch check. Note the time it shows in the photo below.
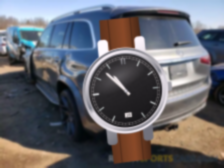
10:53
